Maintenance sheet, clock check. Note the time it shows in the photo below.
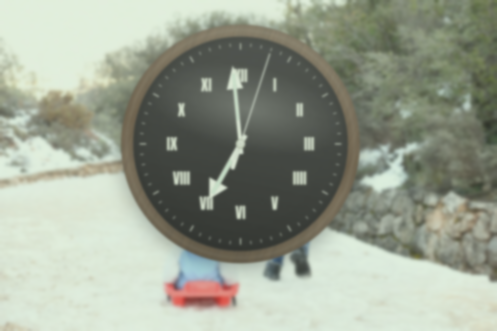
6:59:03
